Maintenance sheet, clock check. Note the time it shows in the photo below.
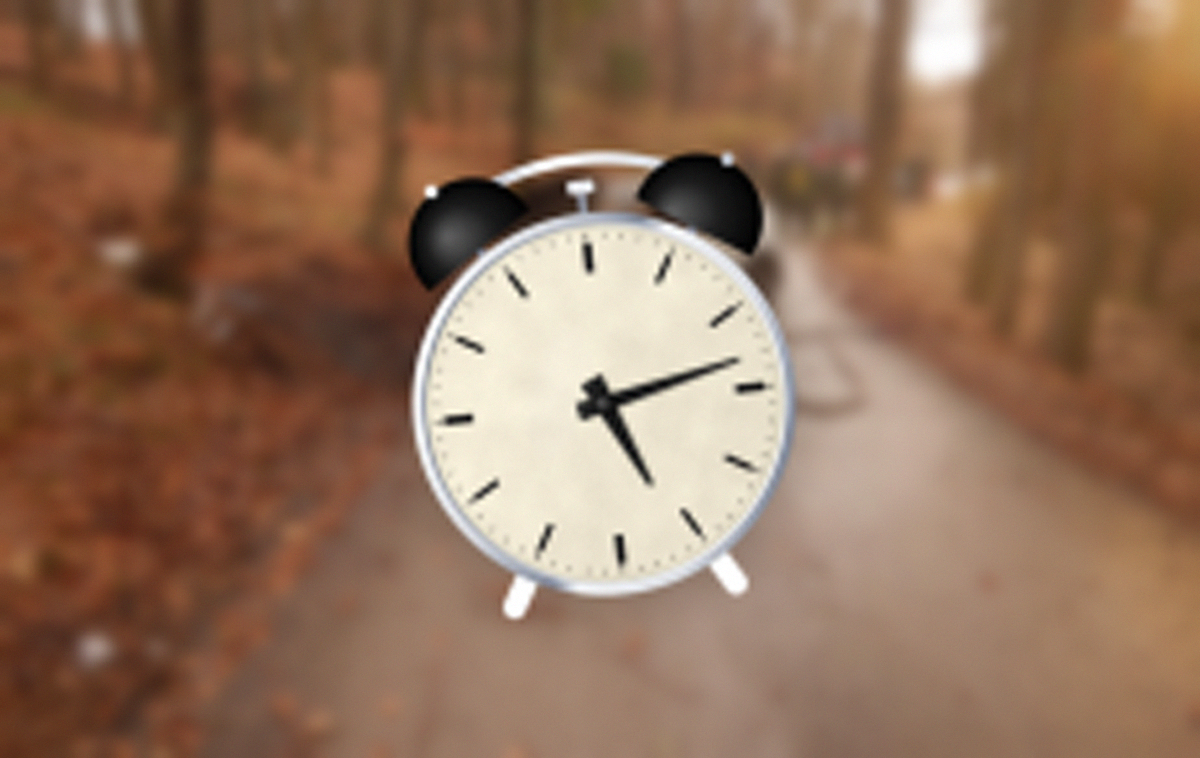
5:13
